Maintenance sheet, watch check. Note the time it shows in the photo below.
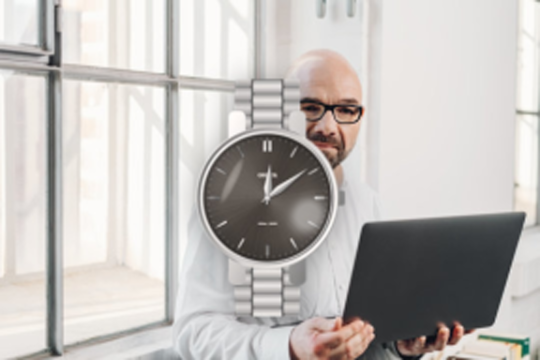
12:09
